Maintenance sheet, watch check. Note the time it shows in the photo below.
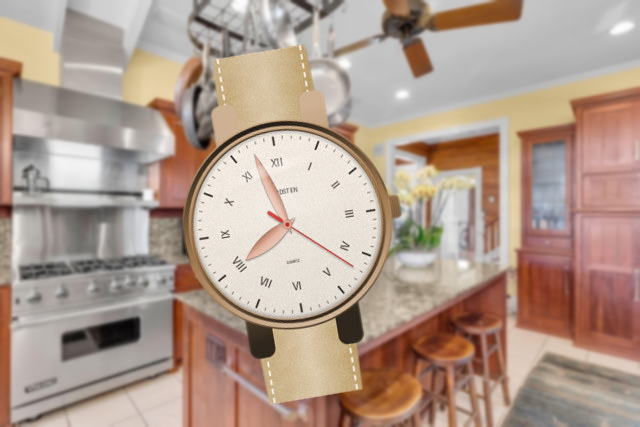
7:57:22
